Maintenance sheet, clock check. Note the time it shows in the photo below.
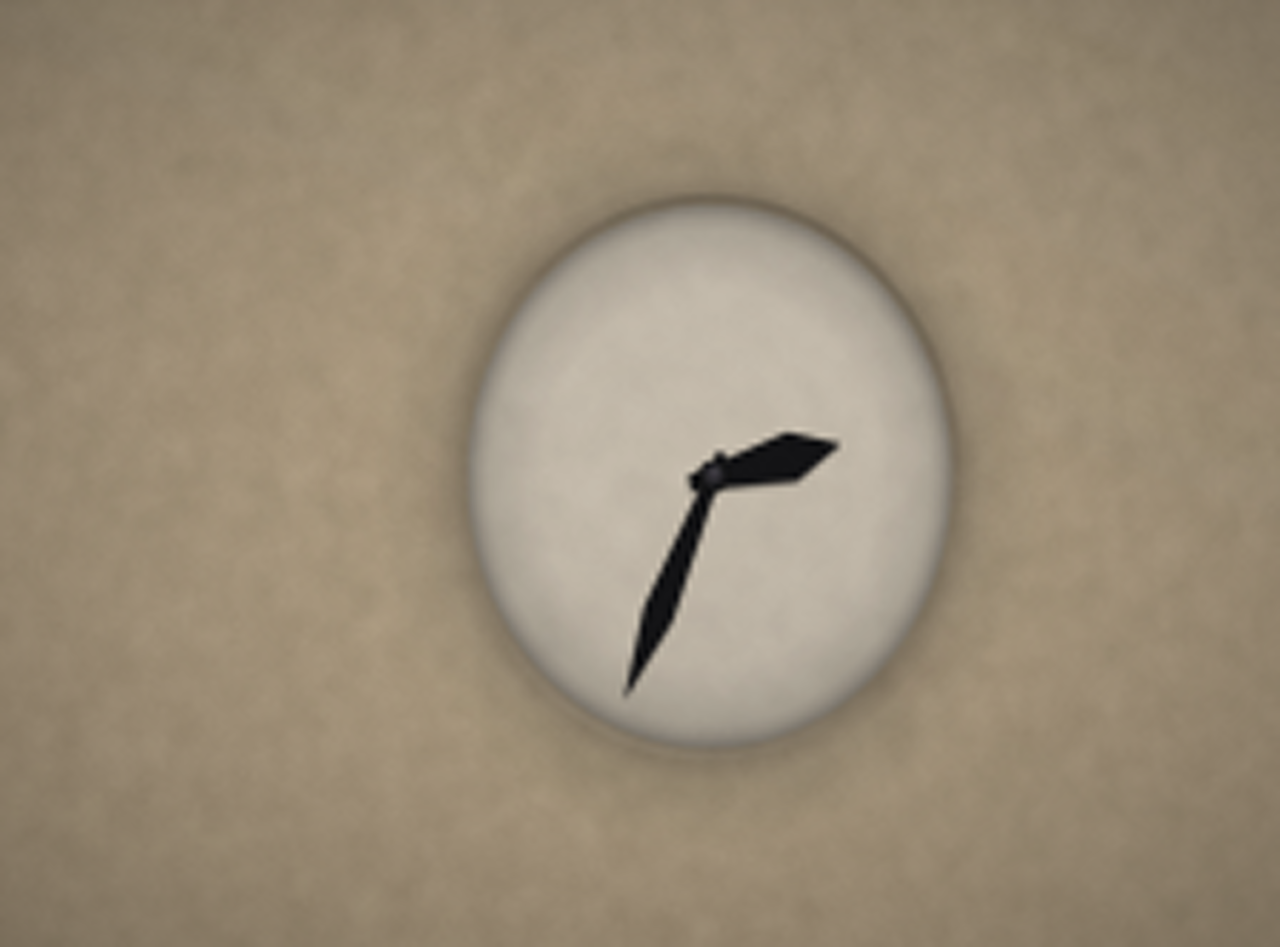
2:34
